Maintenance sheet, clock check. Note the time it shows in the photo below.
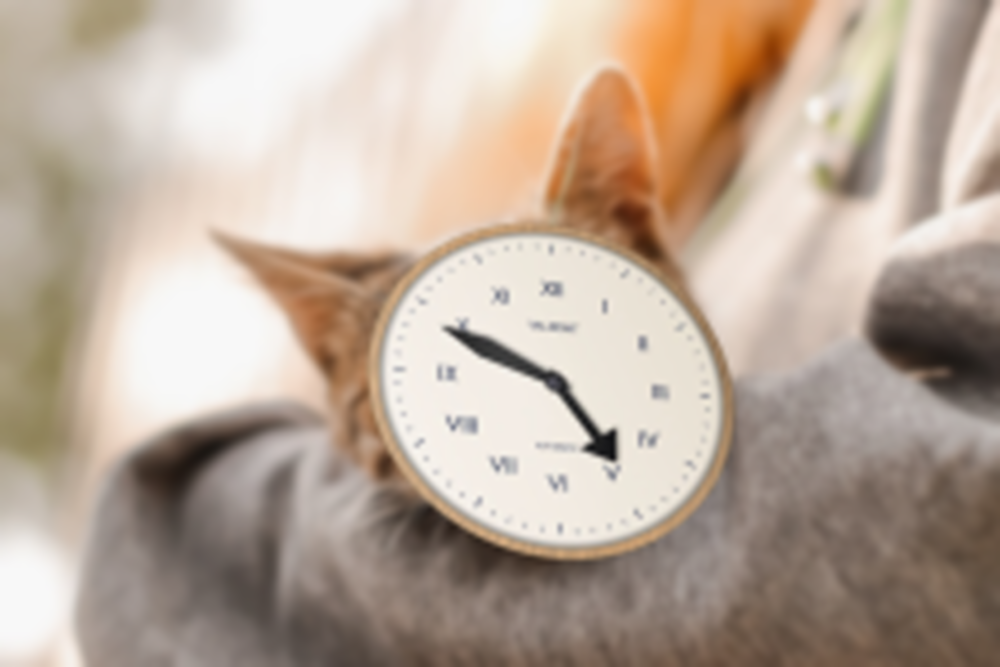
4:49
